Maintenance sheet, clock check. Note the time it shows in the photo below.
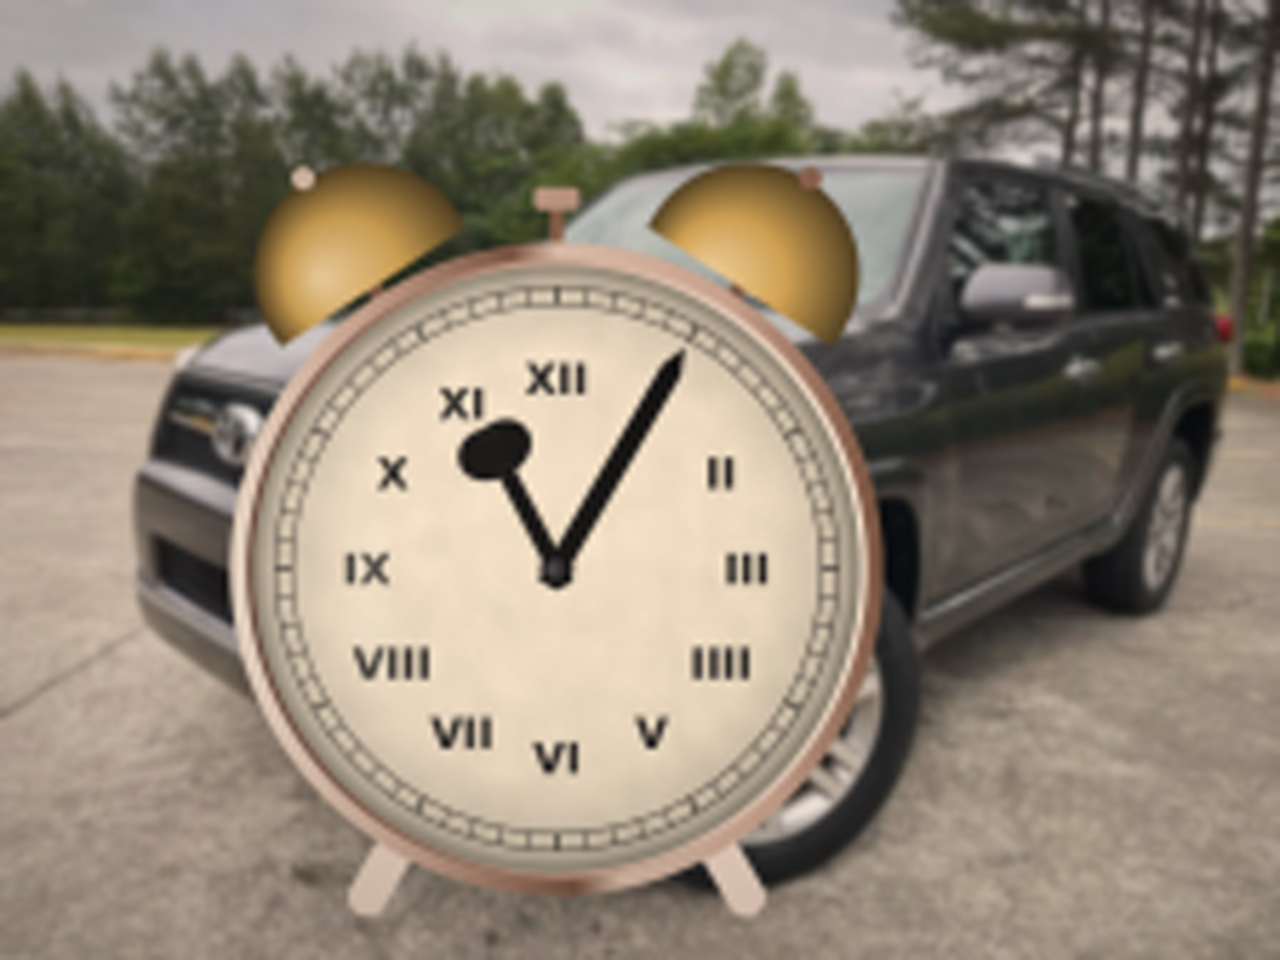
11:05
